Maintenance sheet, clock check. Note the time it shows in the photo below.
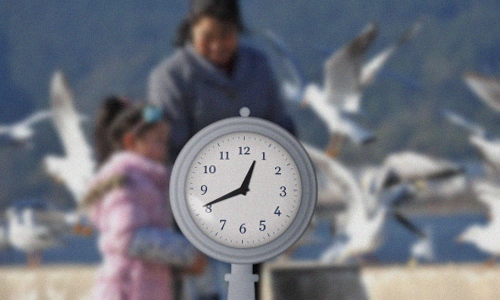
12:41
